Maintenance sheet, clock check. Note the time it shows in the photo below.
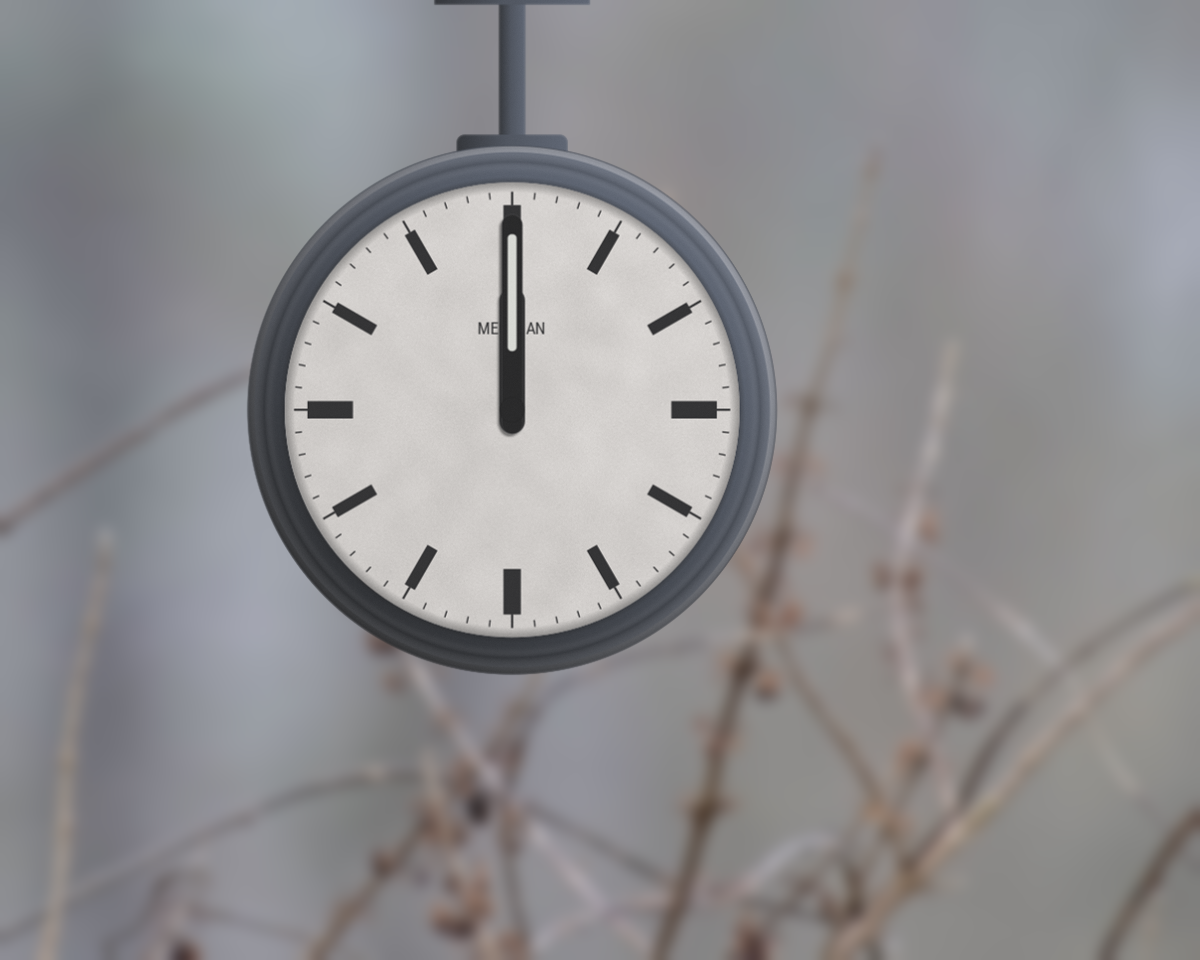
12:00
